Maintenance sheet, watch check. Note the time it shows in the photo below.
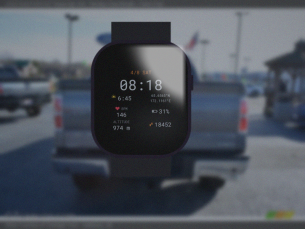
8:18
